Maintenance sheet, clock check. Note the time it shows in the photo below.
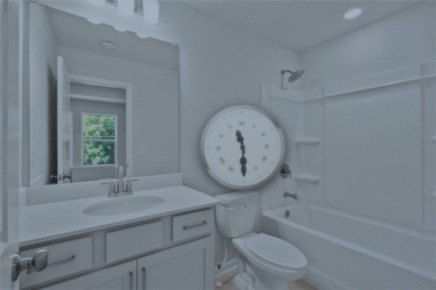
11:30
